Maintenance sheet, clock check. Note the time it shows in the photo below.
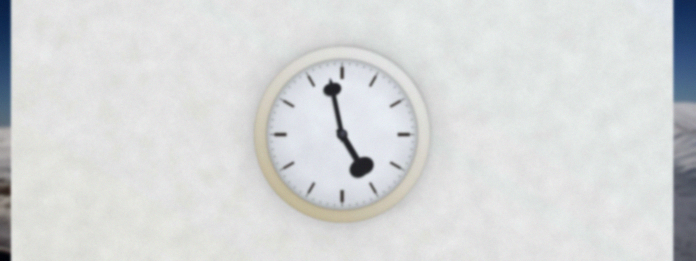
4:58
